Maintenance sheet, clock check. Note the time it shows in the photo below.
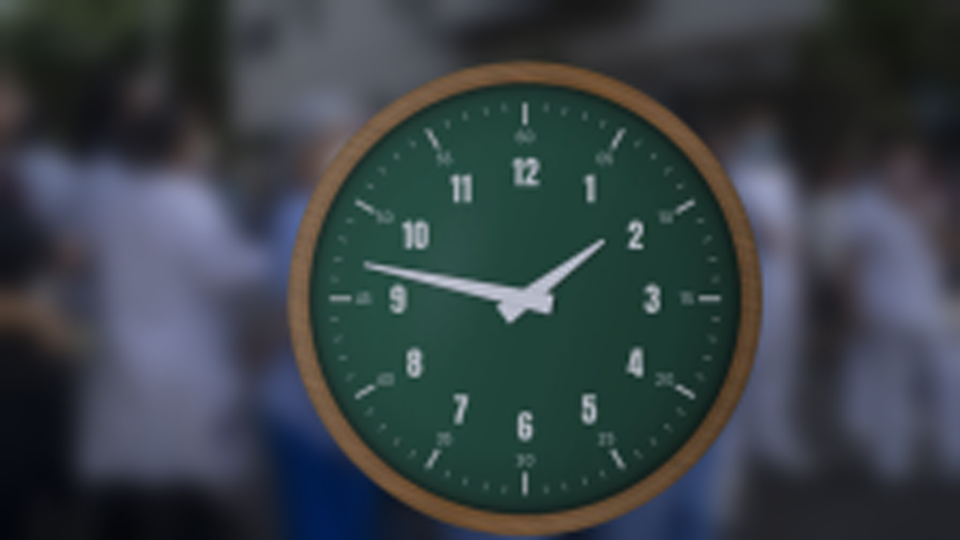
1:47
